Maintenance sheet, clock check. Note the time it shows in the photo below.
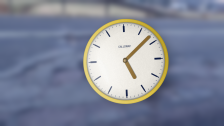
5:08
